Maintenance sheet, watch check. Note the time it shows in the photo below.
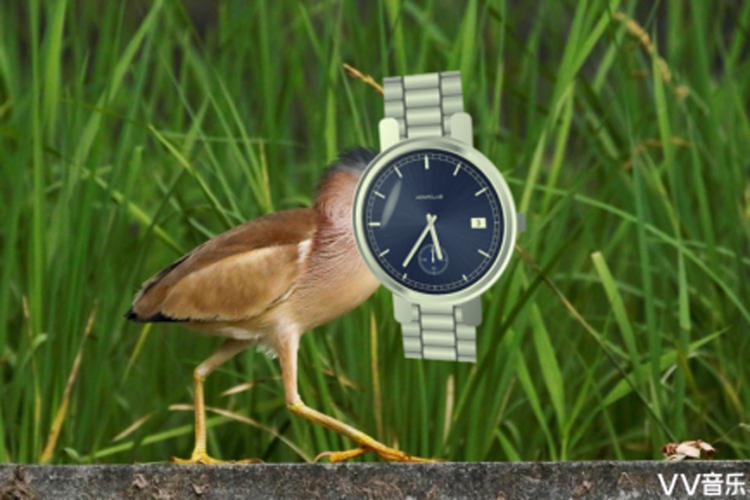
5:36
